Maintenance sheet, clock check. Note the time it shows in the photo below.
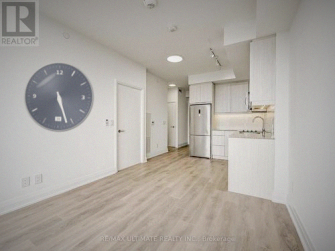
5:27
